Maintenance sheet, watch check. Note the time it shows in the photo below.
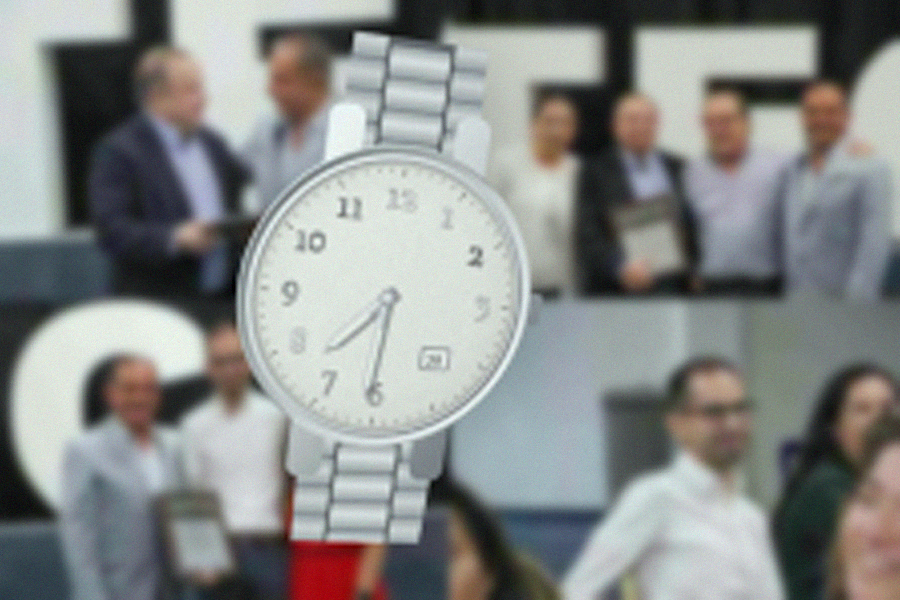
7:31
